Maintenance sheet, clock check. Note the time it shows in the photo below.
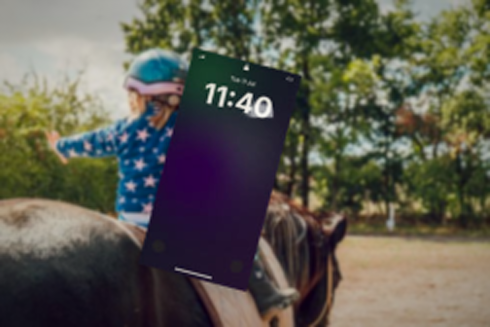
11:40
